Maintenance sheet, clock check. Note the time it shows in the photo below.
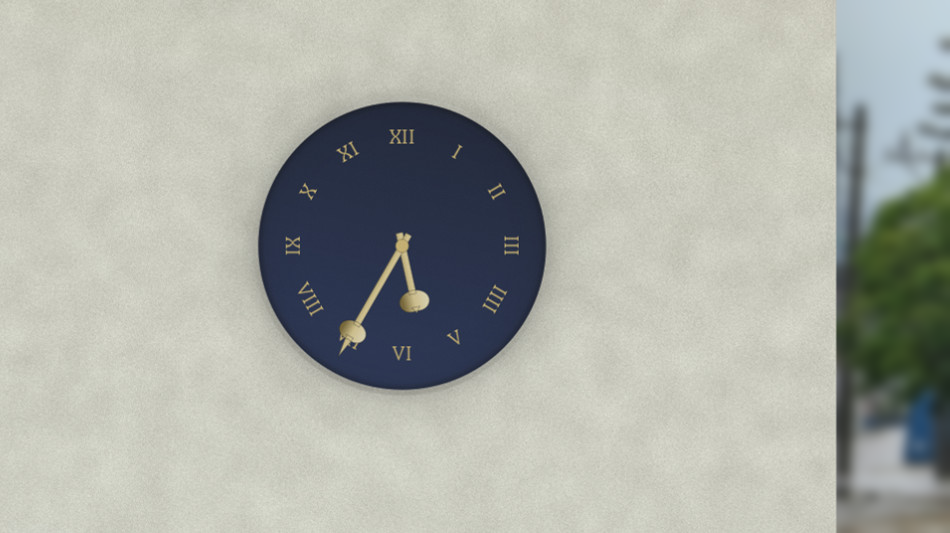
5:35
